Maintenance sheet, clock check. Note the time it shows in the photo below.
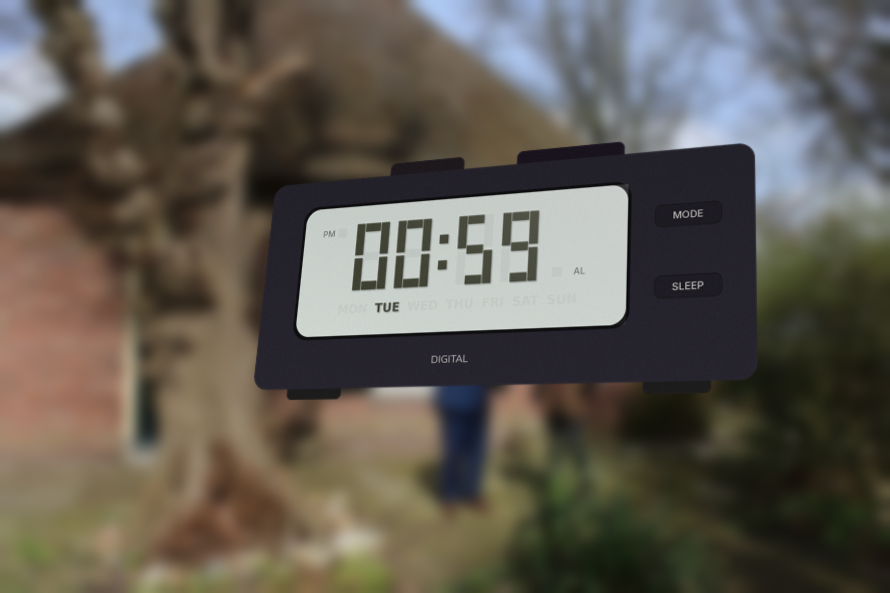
0:59
